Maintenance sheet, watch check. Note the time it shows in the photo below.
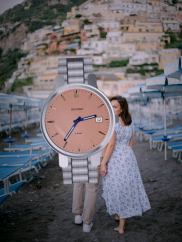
2:36
